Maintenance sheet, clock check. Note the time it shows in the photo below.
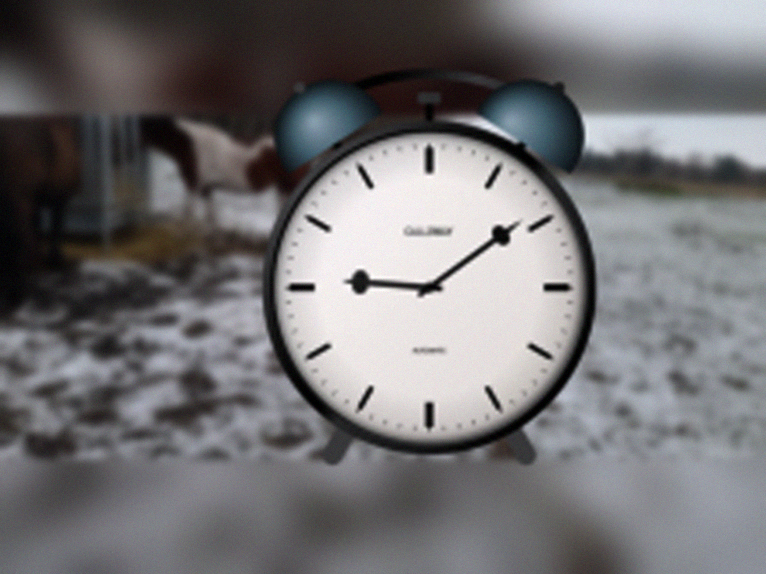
9:09
